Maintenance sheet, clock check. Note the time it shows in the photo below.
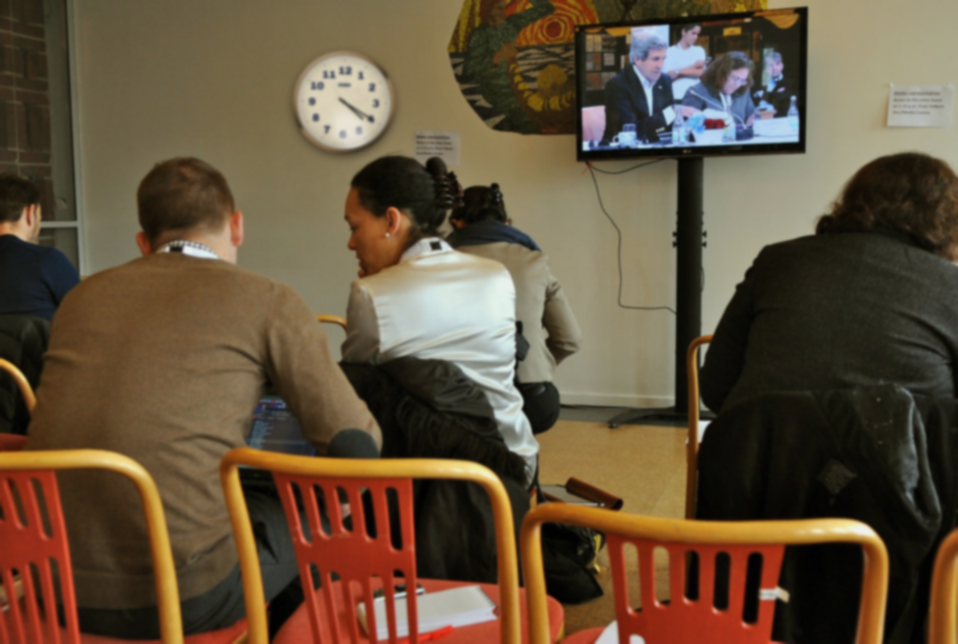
4:20
